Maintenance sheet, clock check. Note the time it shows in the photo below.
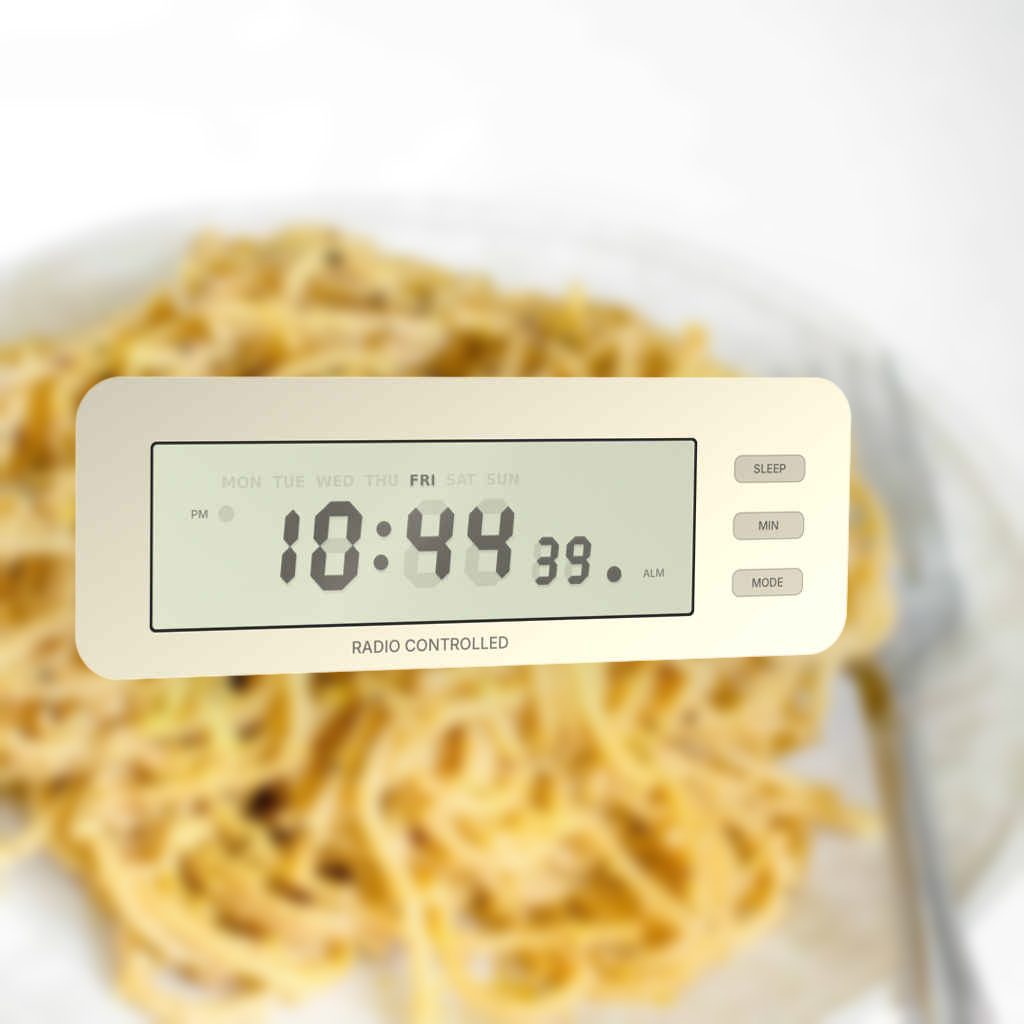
10:44:39
